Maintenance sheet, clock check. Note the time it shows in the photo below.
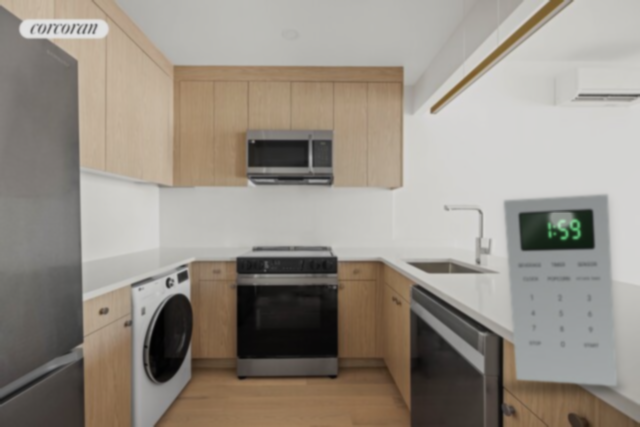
1:59
